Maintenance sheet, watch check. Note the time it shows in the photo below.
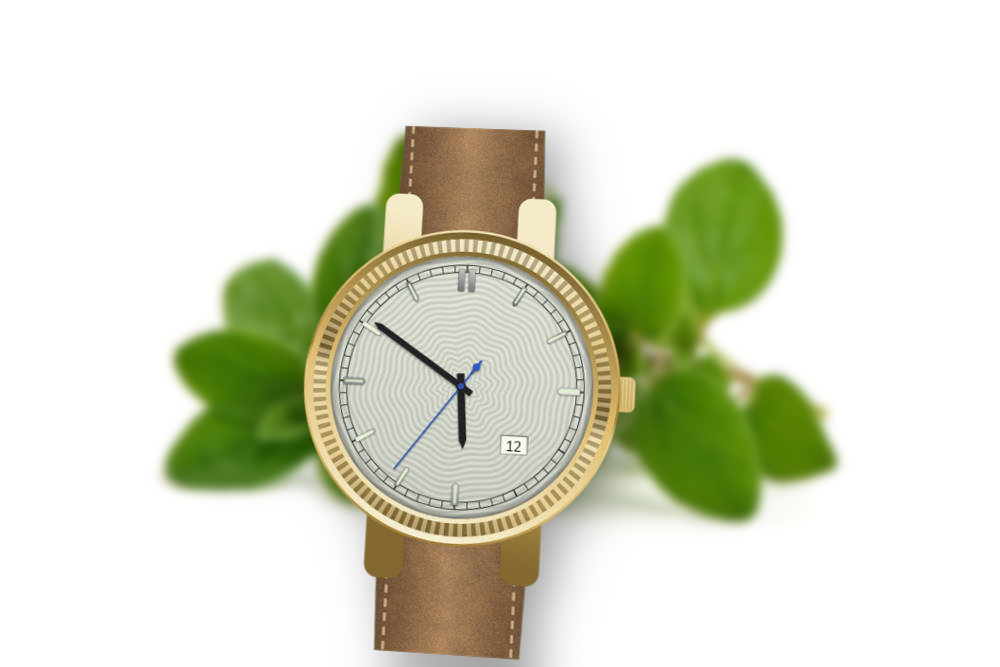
5:50:36
